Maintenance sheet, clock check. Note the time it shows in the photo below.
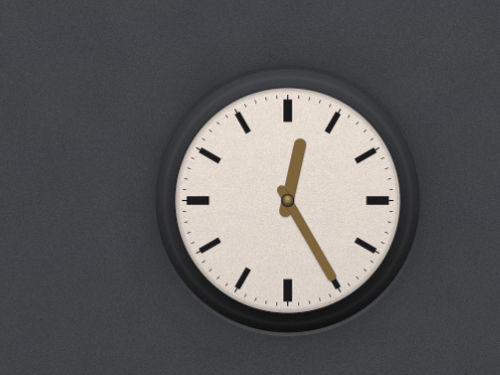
12:25
